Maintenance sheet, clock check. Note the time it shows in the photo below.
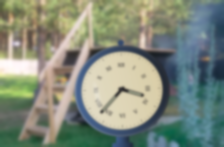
3:37
